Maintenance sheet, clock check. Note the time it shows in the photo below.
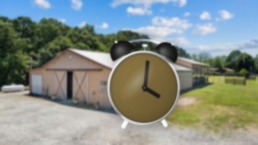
4:01
